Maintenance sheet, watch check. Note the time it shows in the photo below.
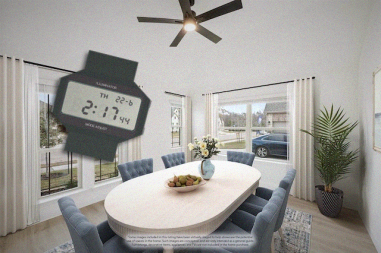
2:17:44
